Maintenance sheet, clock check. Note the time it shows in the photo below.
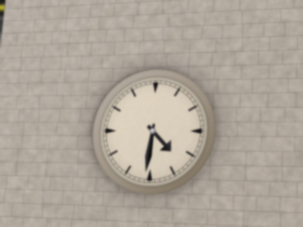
4:31
